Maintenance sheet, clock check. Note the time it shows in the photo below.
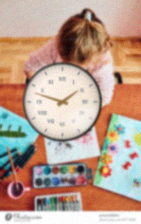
1:48
